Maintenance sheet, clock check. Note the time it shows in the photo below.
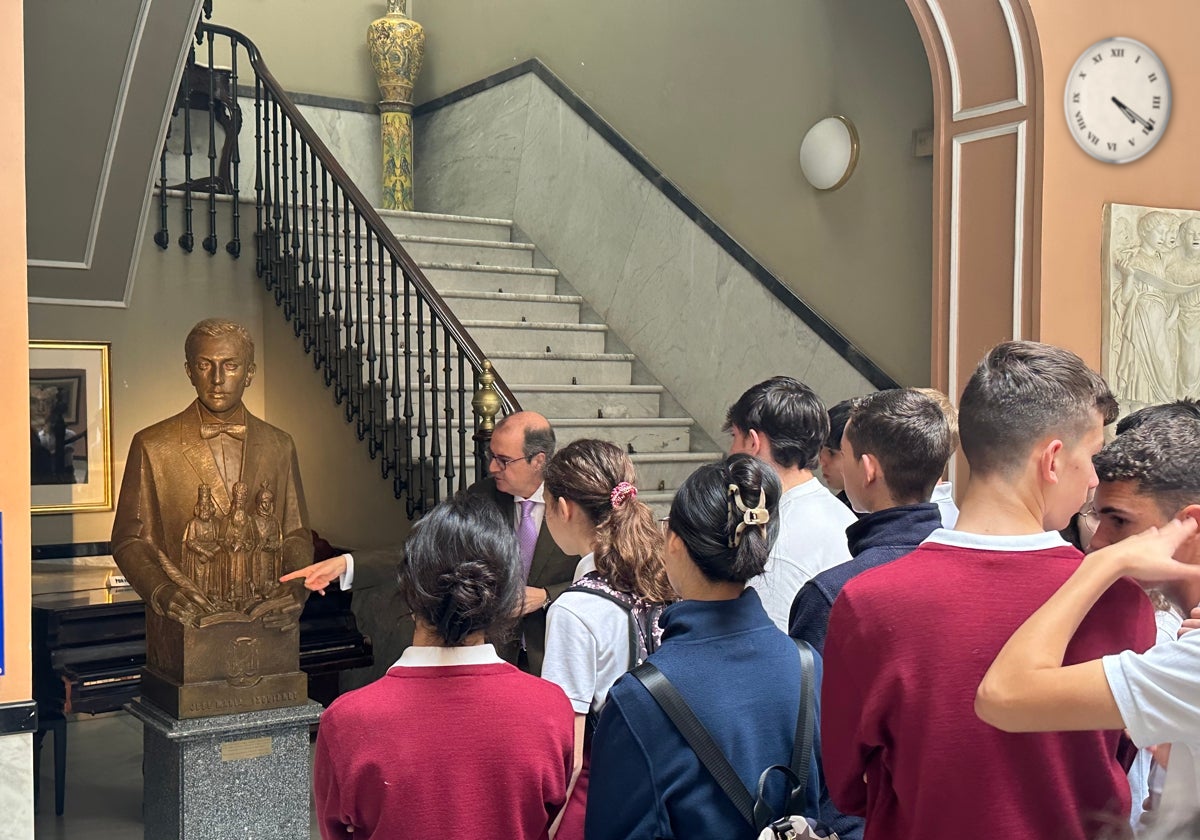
4:20
